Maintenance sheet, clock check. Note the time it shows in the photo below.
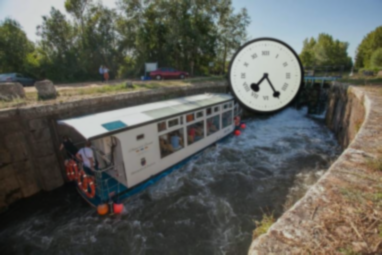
7:25
